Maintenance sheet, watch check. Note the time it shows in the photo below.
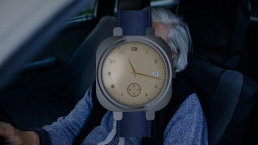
11:17
